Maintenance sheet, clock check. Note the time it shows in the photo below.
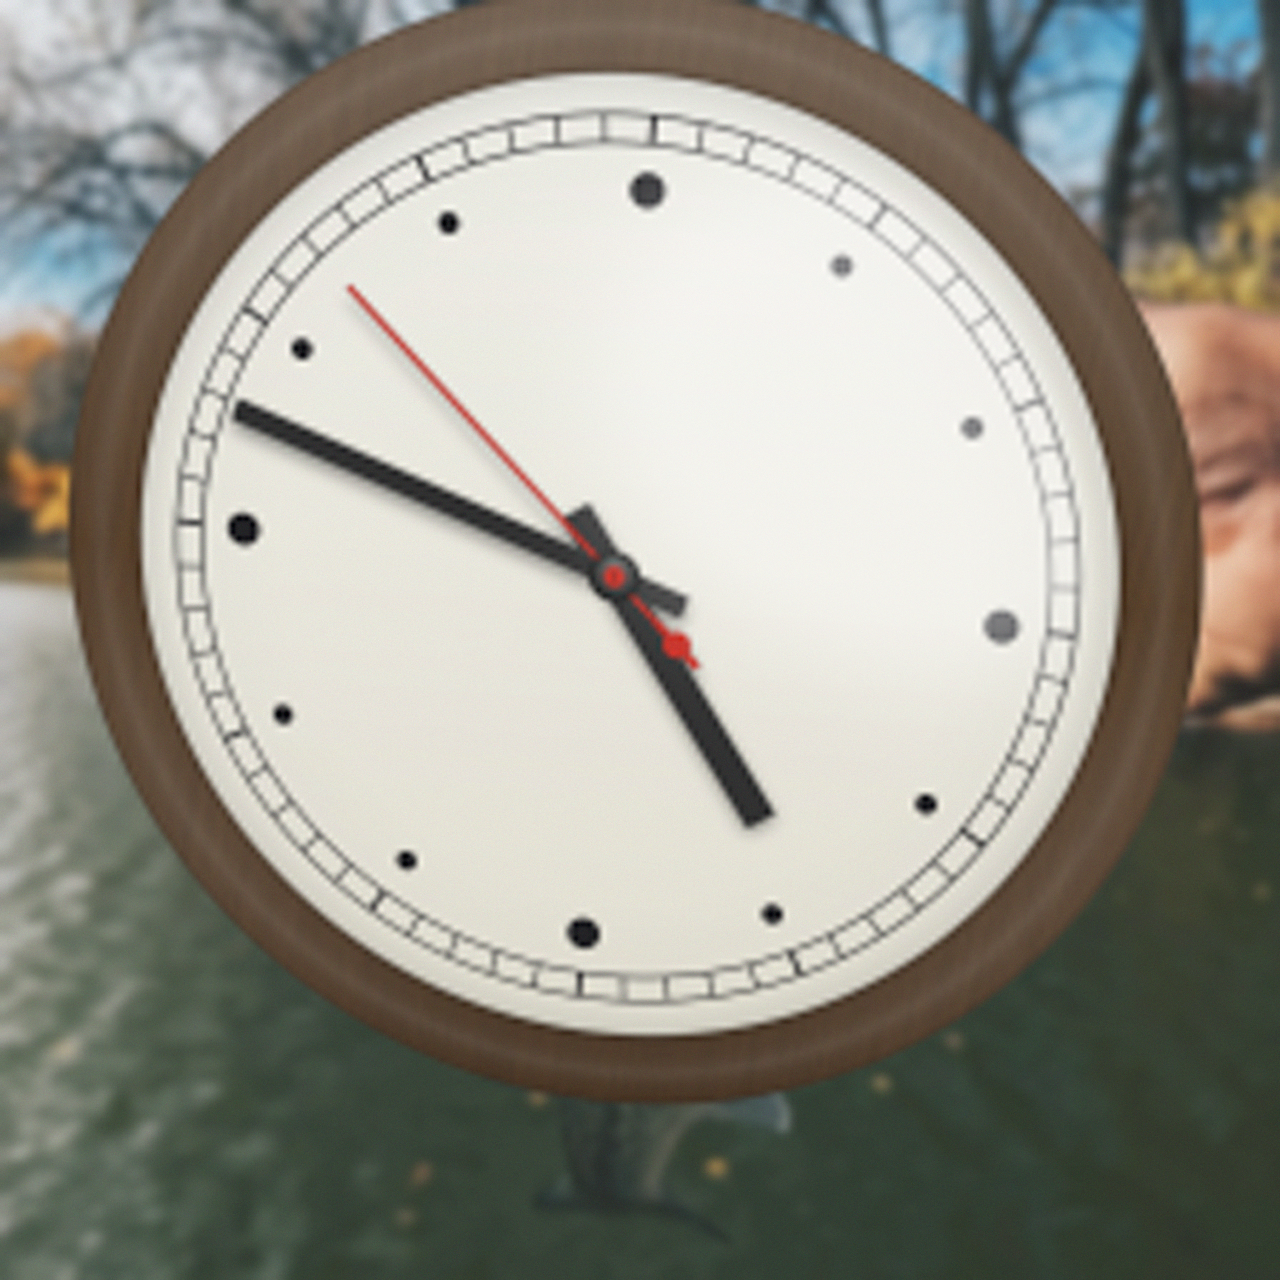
4:47:52
